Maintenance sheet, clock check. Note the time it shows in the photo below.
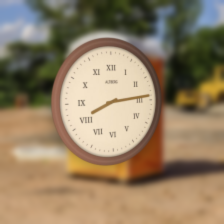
8:14
